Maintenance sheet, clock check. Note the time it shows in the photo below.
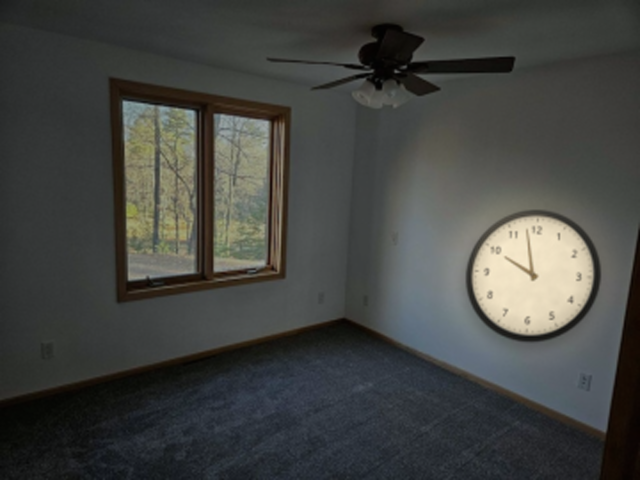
9:58
